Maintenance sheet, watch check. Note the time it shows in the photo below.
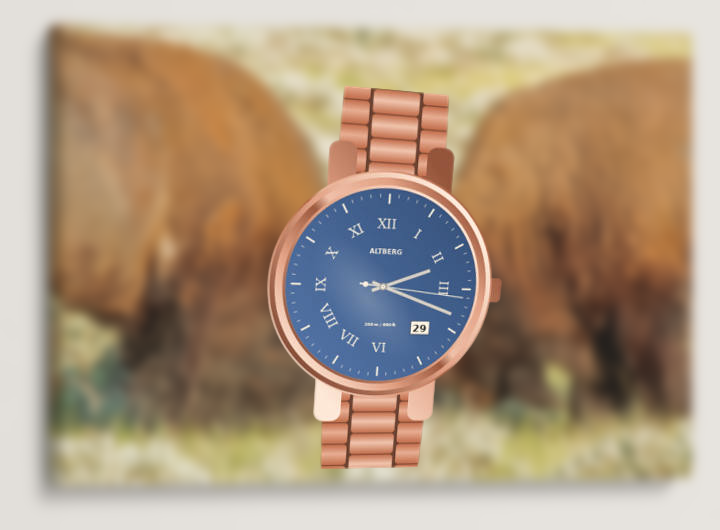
2:18:16
